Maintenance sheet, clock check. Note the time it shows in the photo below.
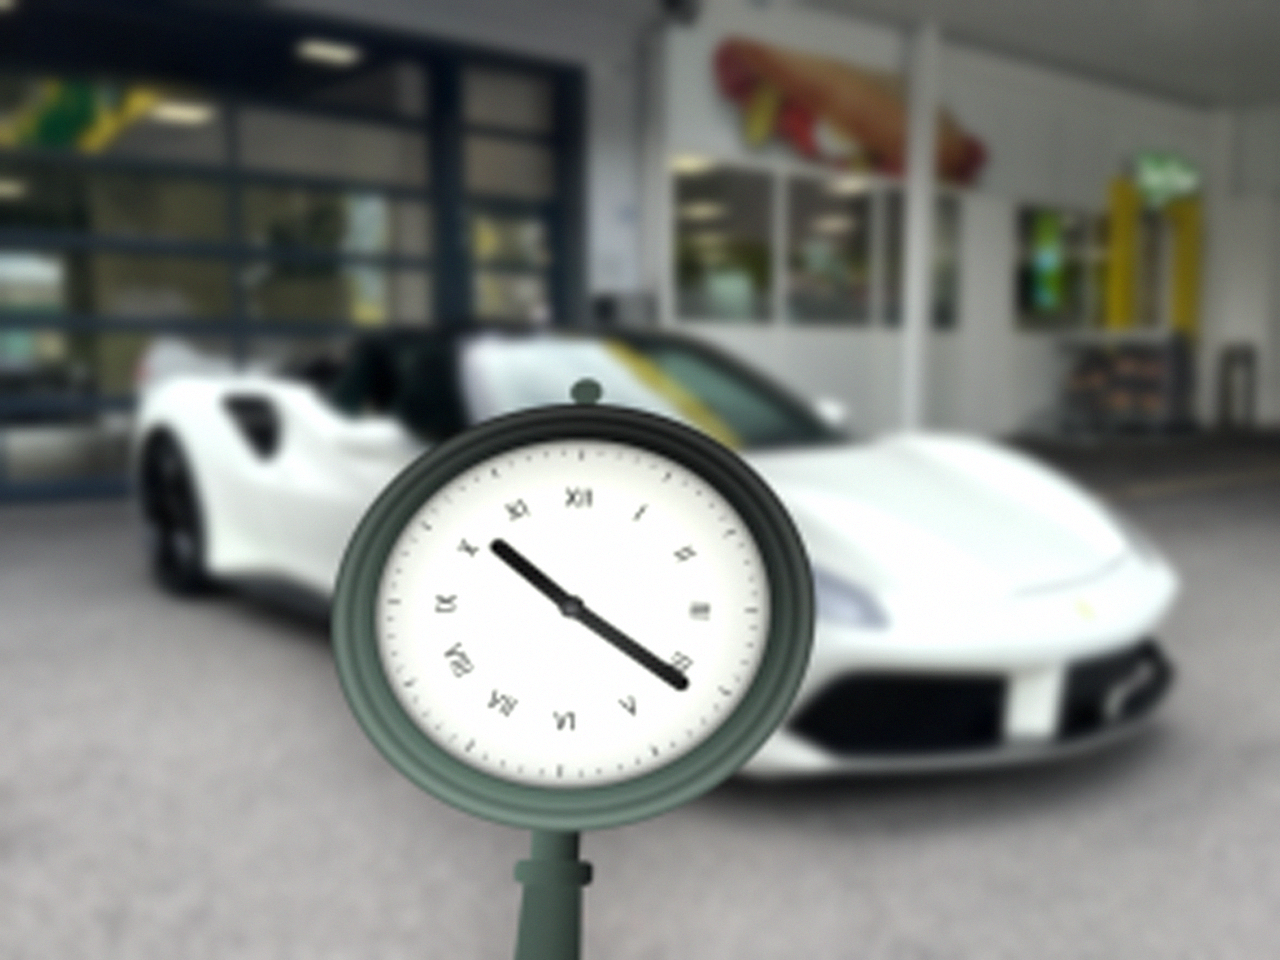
10:21
